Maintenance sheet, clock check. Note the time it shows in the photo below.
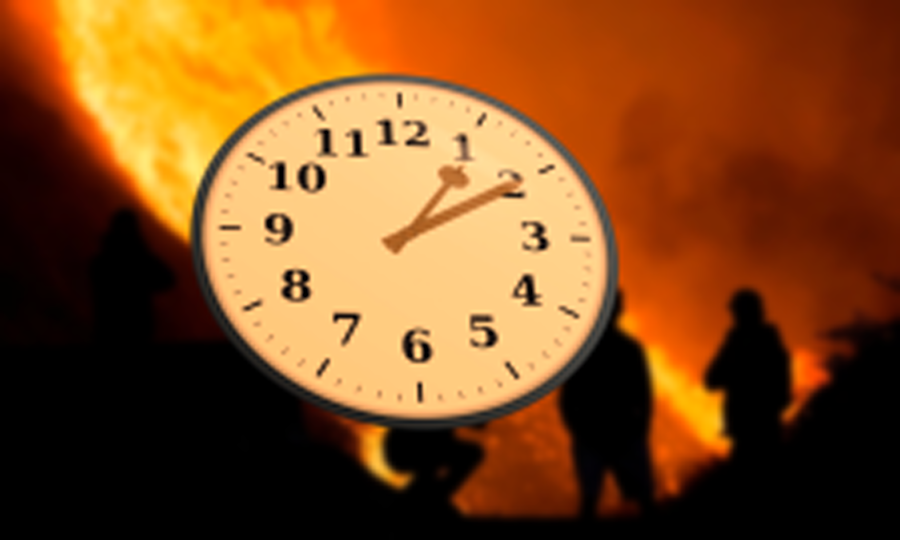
1:10
